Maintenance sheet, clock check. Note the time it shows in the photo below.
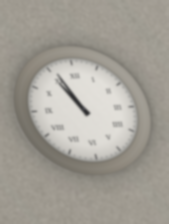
10:56
